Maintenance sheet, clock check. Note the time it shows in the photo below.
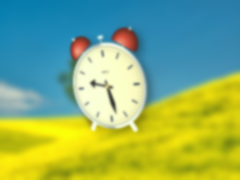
9:28
